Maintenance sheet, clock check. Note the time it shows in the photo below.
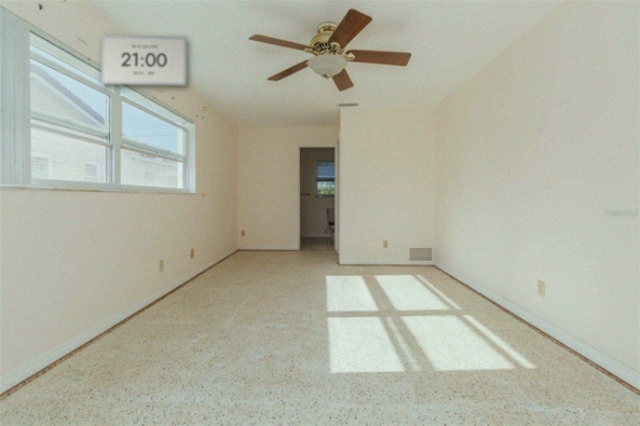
21:00
